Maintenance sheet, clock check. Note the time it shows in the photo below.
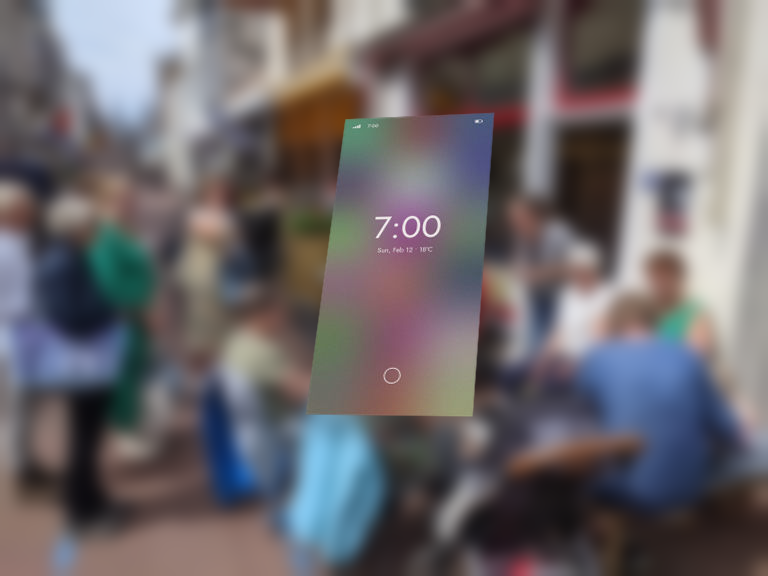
7:00
